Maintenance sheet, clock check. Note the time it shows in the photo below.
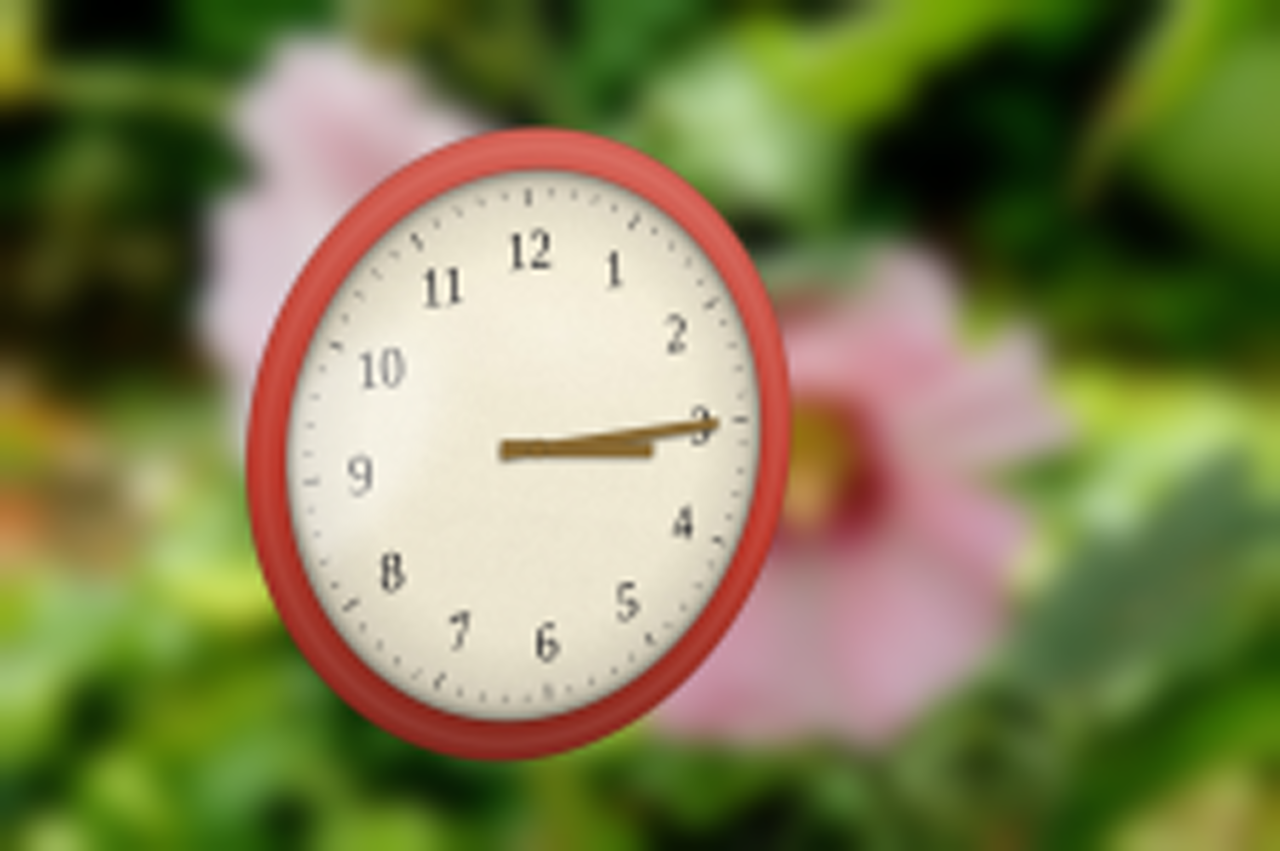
3:15
